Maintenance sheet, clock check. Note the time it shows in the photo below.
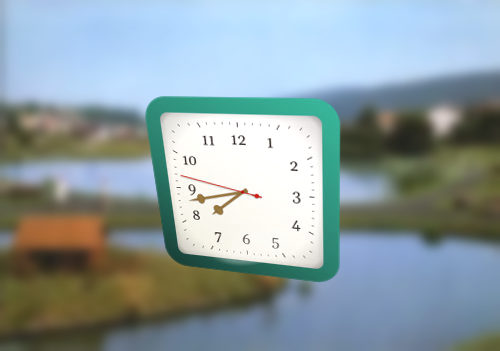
7:42:47
